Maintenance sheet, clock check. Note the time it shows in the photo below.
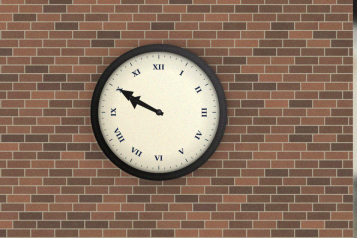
9:50
